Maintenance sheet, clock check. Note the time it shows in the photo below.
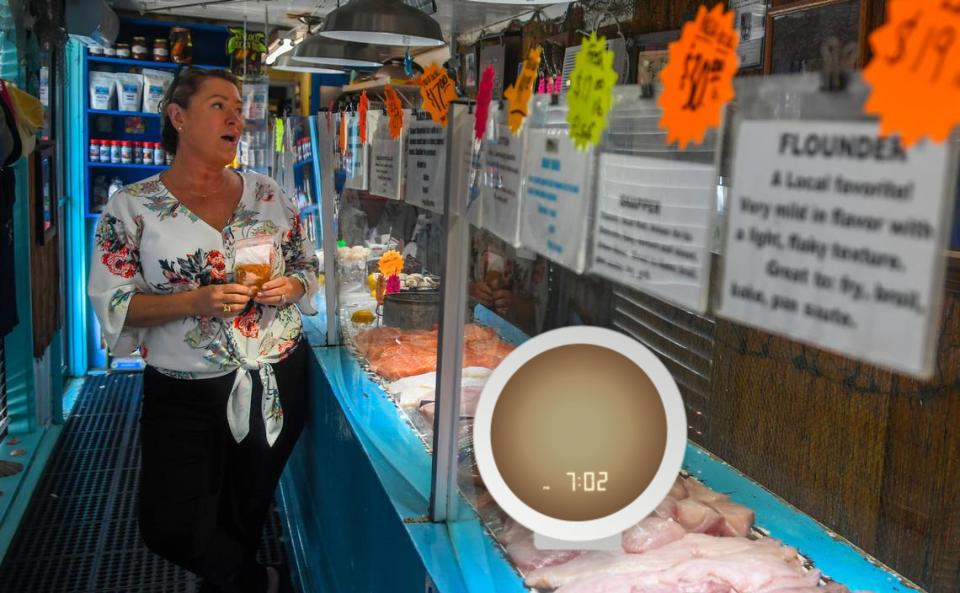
7:02
